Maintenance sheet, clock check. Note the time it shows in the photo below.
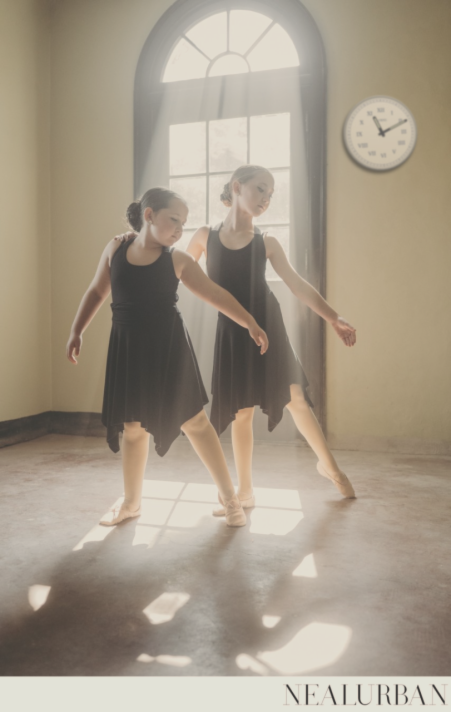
11:11
